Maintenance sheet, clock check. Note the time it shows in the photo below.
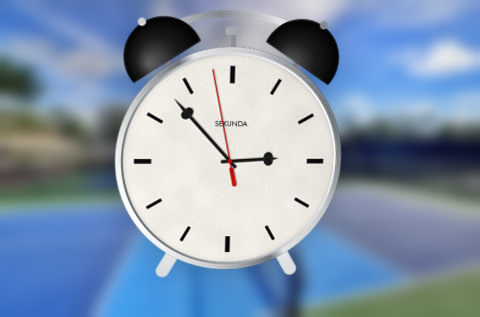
2:52:58
